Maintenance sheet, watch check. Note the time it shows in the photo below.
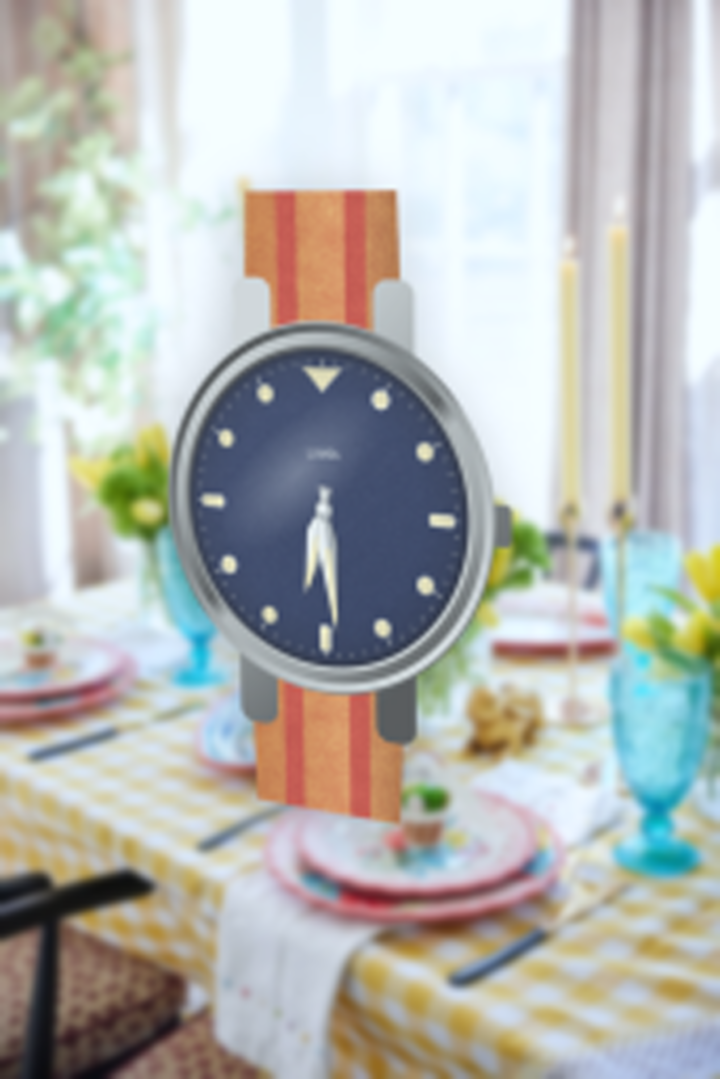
6:29
